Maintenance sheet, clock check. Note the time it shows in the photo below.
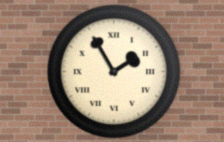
1:55
